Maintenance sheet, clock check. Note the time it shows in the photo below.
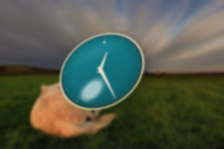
12:25
